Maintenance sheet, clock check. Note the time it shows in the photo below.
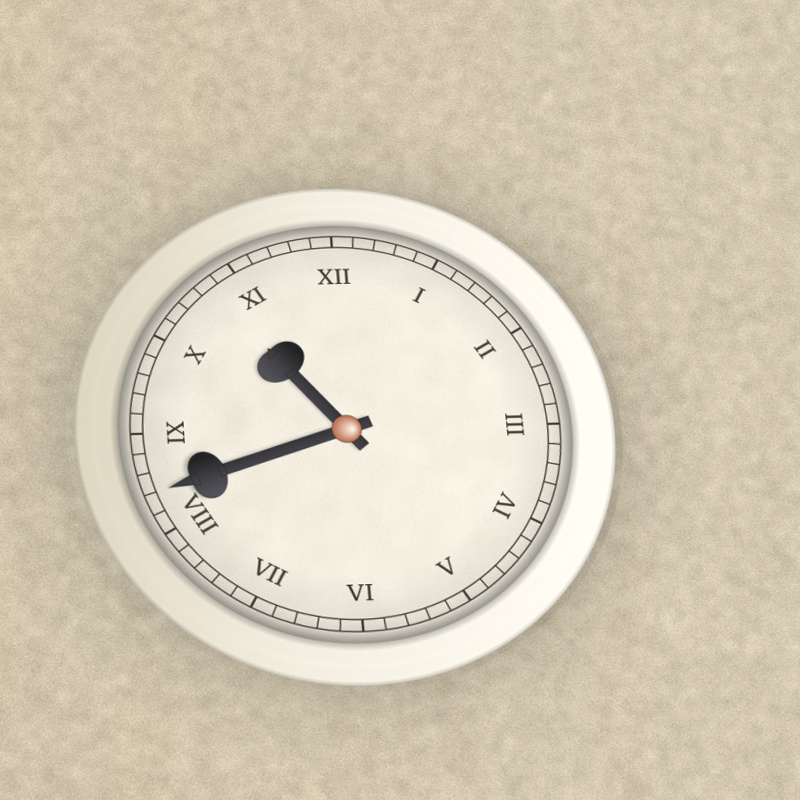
10:42
